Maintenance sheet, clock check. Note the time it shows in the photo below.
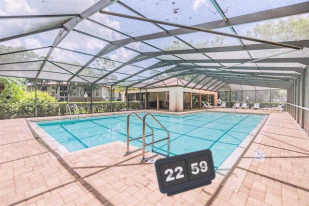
22:59
